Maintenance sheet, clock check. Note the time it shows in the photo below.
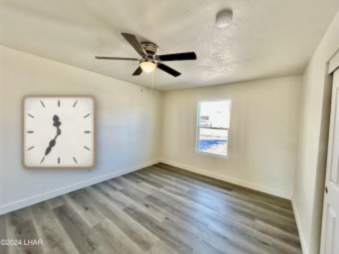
11:35
